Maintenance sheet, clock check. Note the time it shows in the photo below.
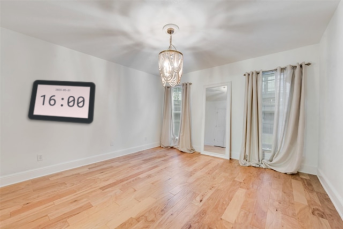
16:00
